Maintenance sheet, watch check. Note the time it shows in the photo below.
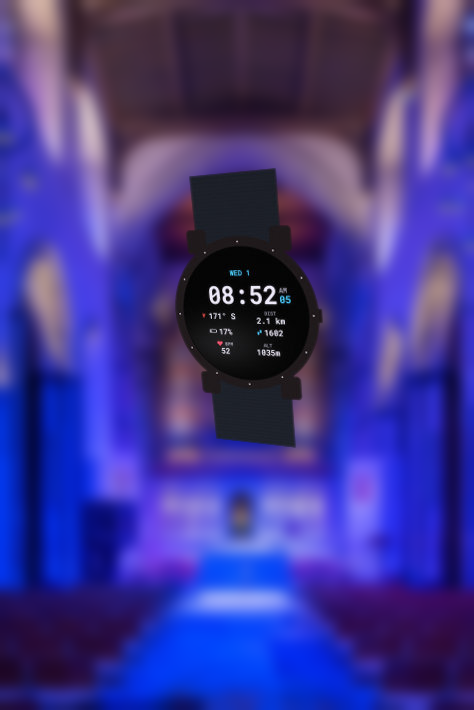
8:52:05
